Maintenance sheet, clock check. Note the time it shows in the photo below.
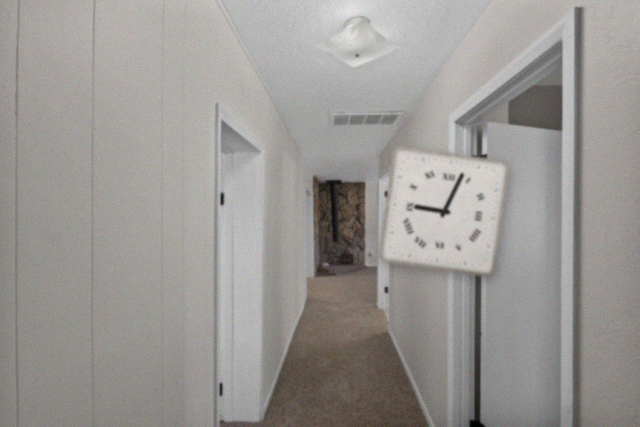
9:03
